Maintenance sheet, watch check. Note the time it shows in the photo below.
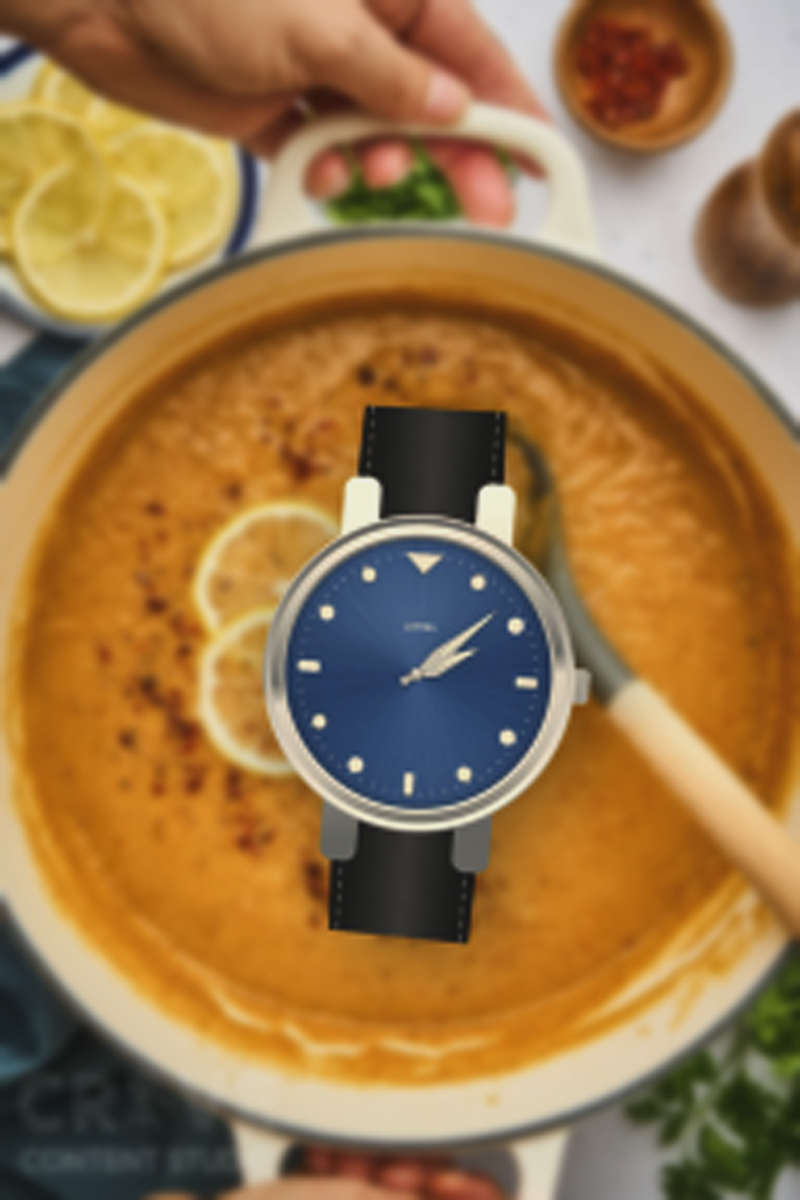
2:08
